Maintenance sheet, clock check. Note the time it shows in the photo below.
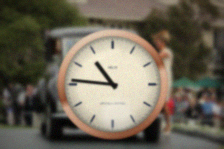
10:46
